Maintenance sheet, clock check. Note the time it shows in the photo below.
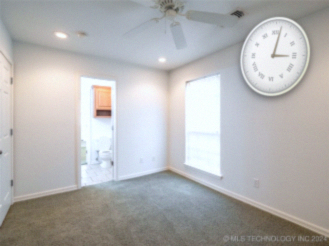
3:02
